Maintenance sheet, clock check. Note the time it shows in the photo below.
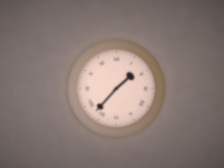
1:37
